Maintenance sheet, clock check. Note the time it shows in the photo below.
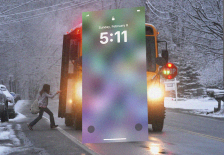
5:11
